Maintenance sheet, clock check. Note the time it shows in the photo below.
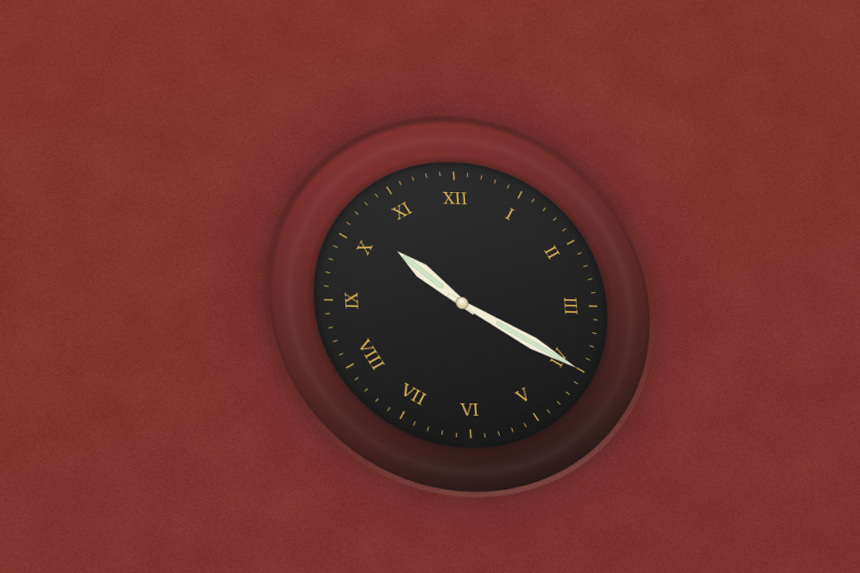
10:20
